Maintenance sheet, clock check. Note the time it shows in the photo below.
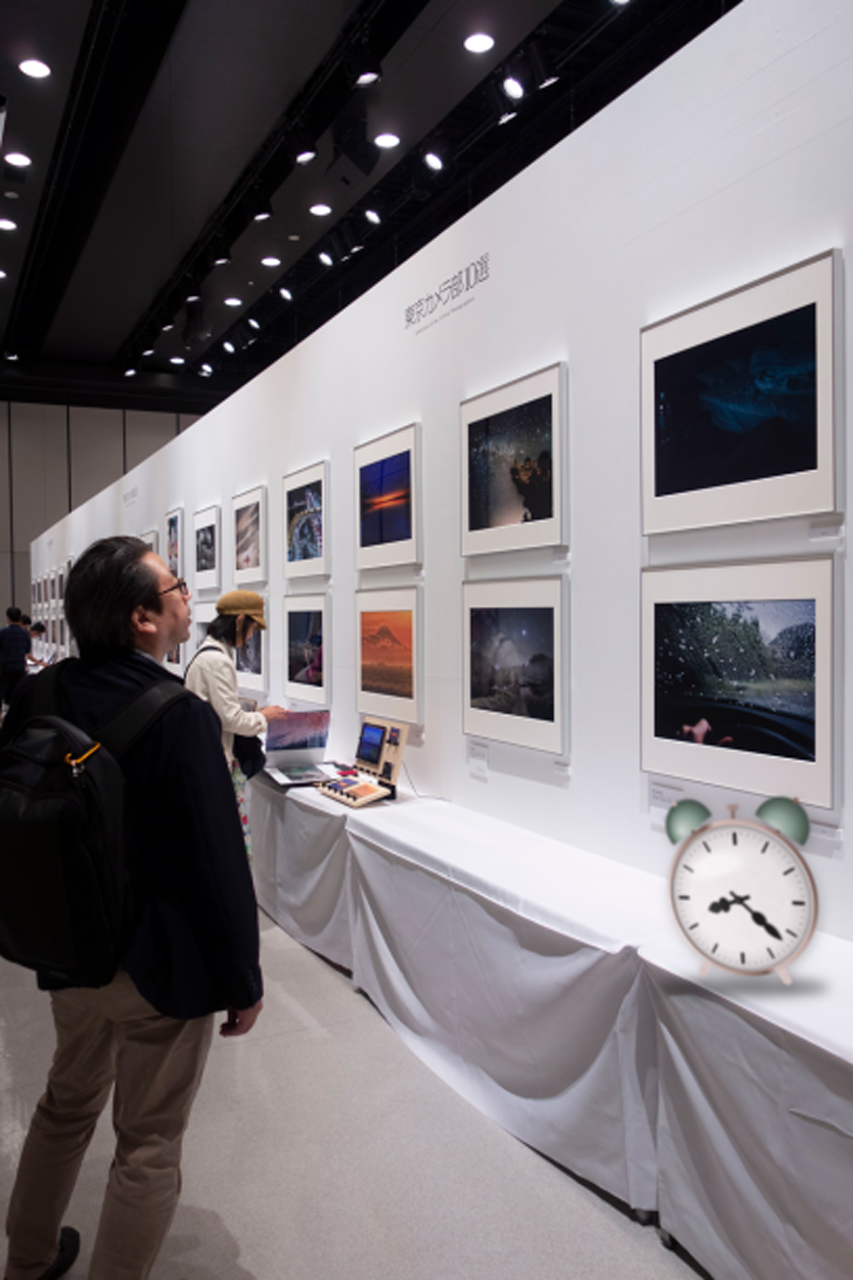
8:22
